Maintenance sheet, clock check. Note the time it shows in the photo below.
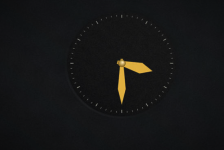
3:30
